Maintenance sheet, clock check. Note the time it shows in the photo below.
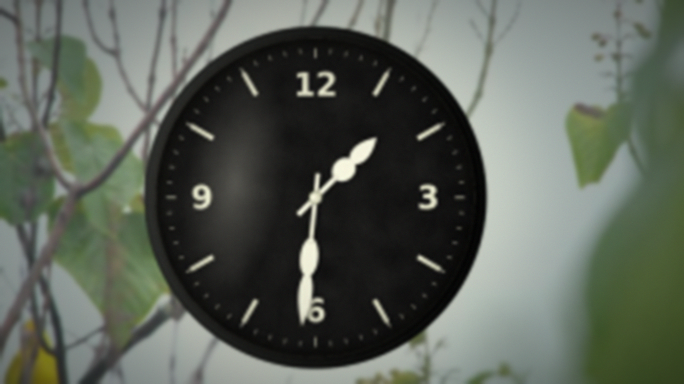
1:31
